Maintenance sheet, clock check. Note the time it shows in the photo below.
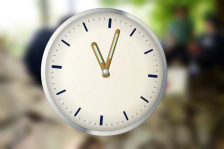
11:02
